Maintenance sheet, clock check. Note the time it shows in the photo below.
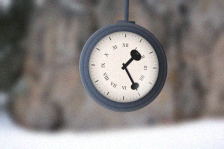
1:25
